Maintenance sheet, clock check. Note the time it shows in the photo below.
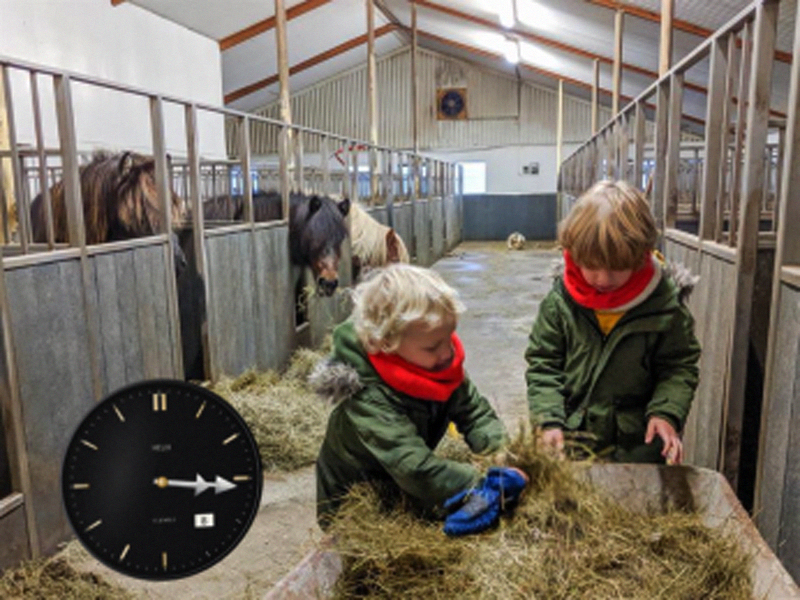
3:16
